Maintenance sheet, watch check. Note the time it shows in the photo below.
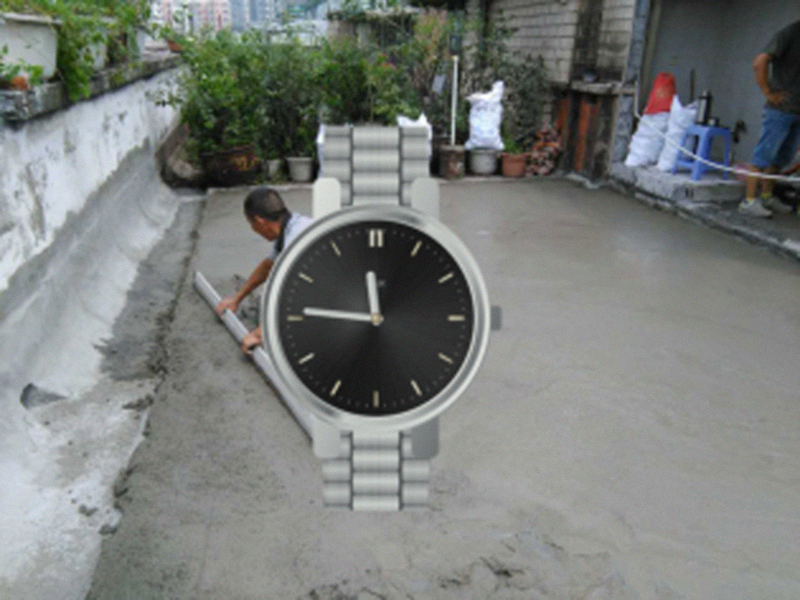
11:46
